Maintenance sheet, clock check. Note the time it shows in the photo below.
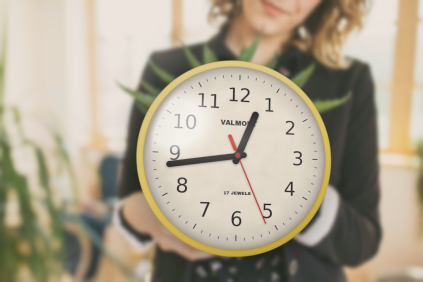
12:43:26
